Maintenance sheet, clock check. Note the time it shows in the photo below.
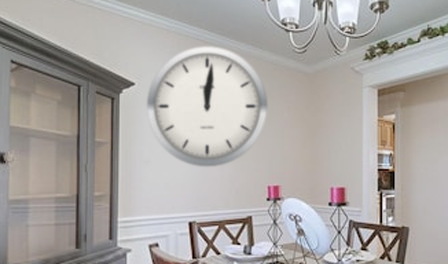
12:01
